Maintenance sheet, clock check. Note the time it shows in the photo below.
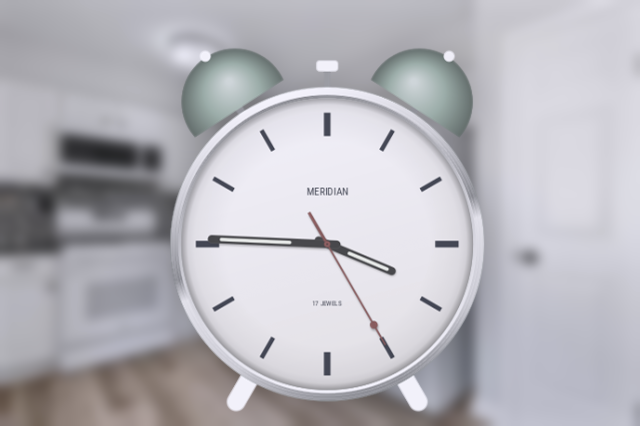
3:45:25
